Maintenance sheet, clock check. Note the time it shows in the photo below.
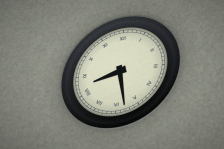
8:28
